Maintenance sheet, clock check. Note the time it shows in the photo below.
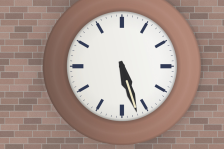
5:27
